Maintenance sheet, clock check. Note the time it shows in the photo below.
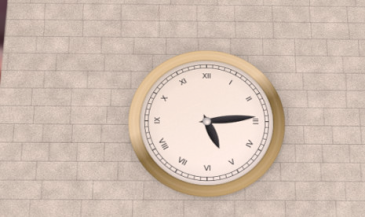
5:14
